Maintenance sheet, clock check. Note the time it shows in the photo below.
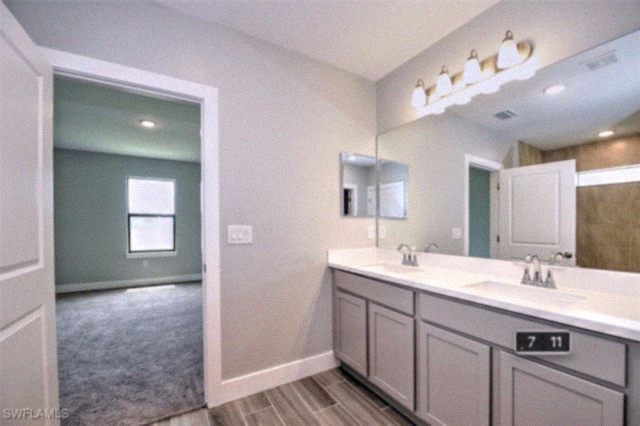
7:11
